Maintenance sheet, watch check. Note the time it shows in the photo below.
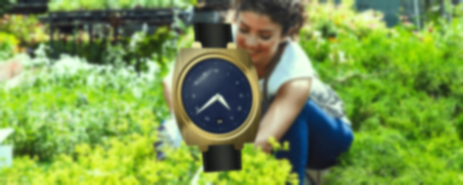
4:39
